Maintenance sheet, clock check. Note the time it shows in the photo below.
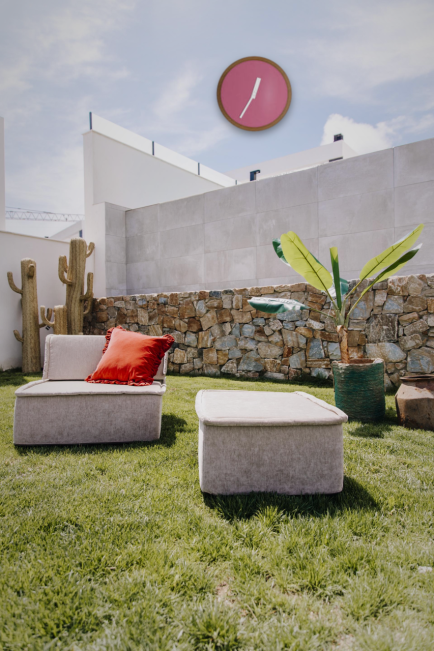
12:35
